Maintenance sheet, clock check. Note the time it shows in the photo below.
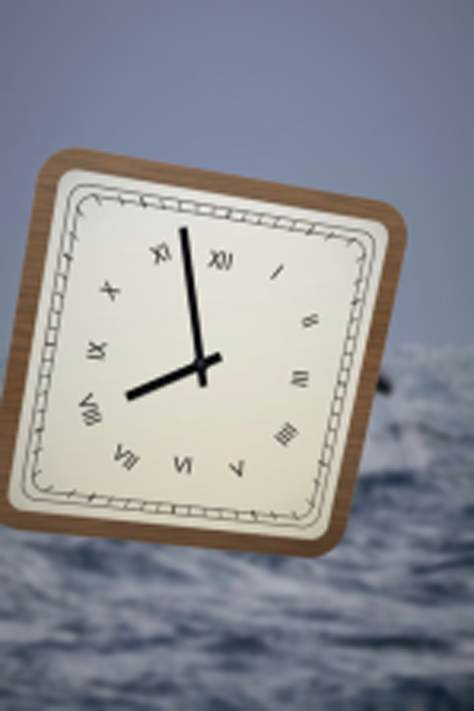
7:57
